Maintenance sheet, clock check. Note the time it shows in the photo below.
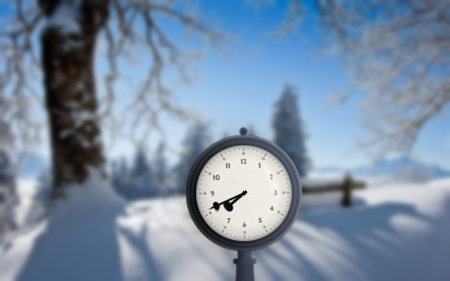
7:41
